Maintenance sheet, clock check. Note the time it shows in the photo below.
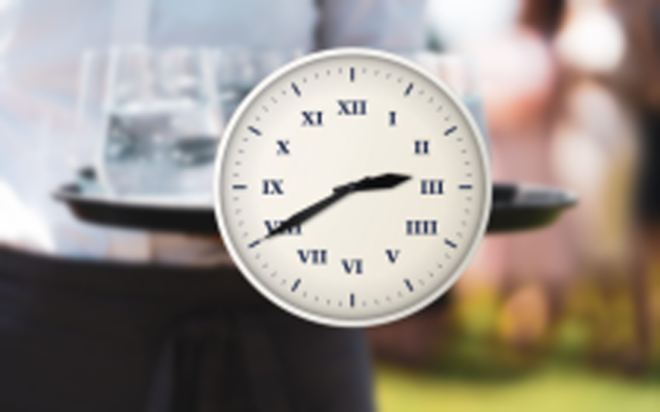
2:40
